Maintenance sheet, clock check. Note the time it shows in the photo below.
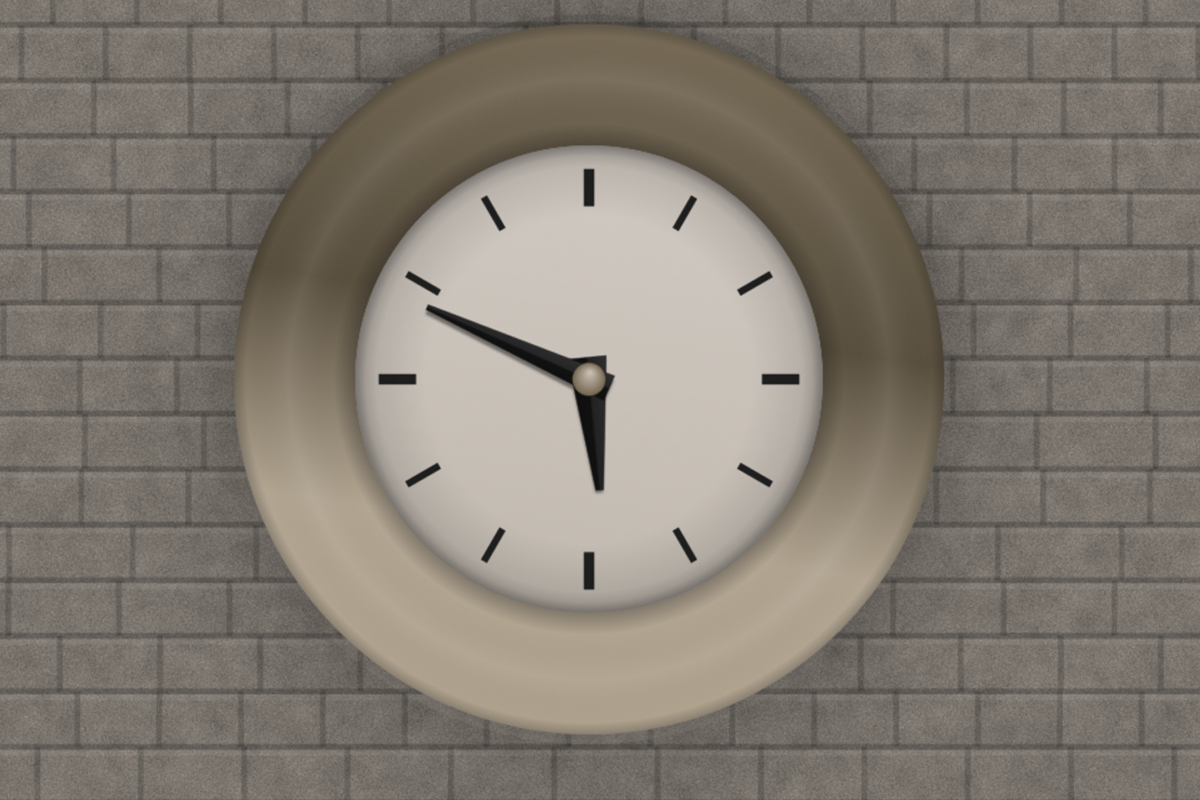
5:49
